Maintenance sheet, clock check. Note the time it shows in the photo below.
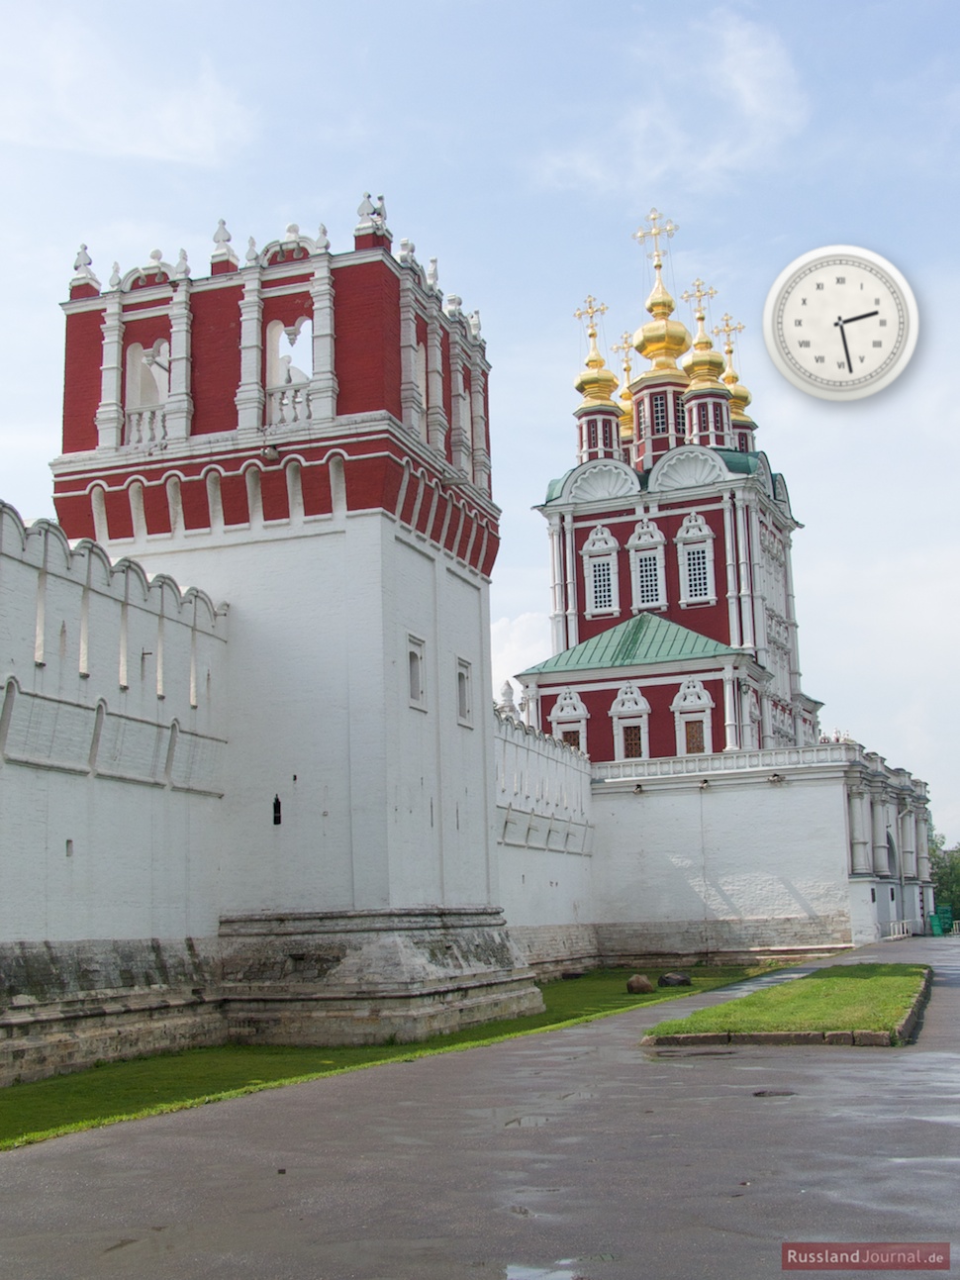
2:28
